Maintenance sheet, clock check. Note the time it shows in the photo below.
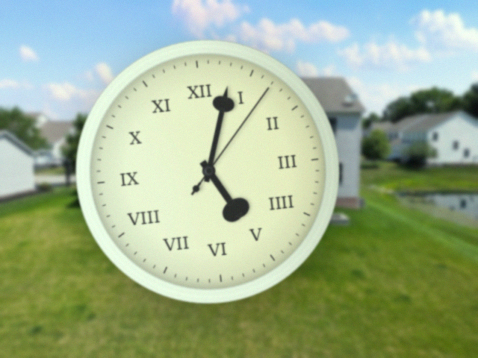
5:03:07
